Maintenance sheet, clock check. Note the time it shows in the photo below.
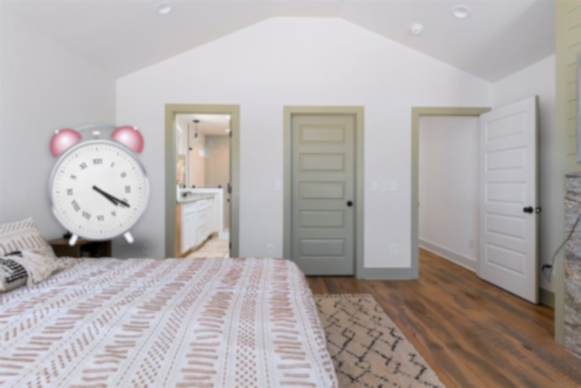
4:20
